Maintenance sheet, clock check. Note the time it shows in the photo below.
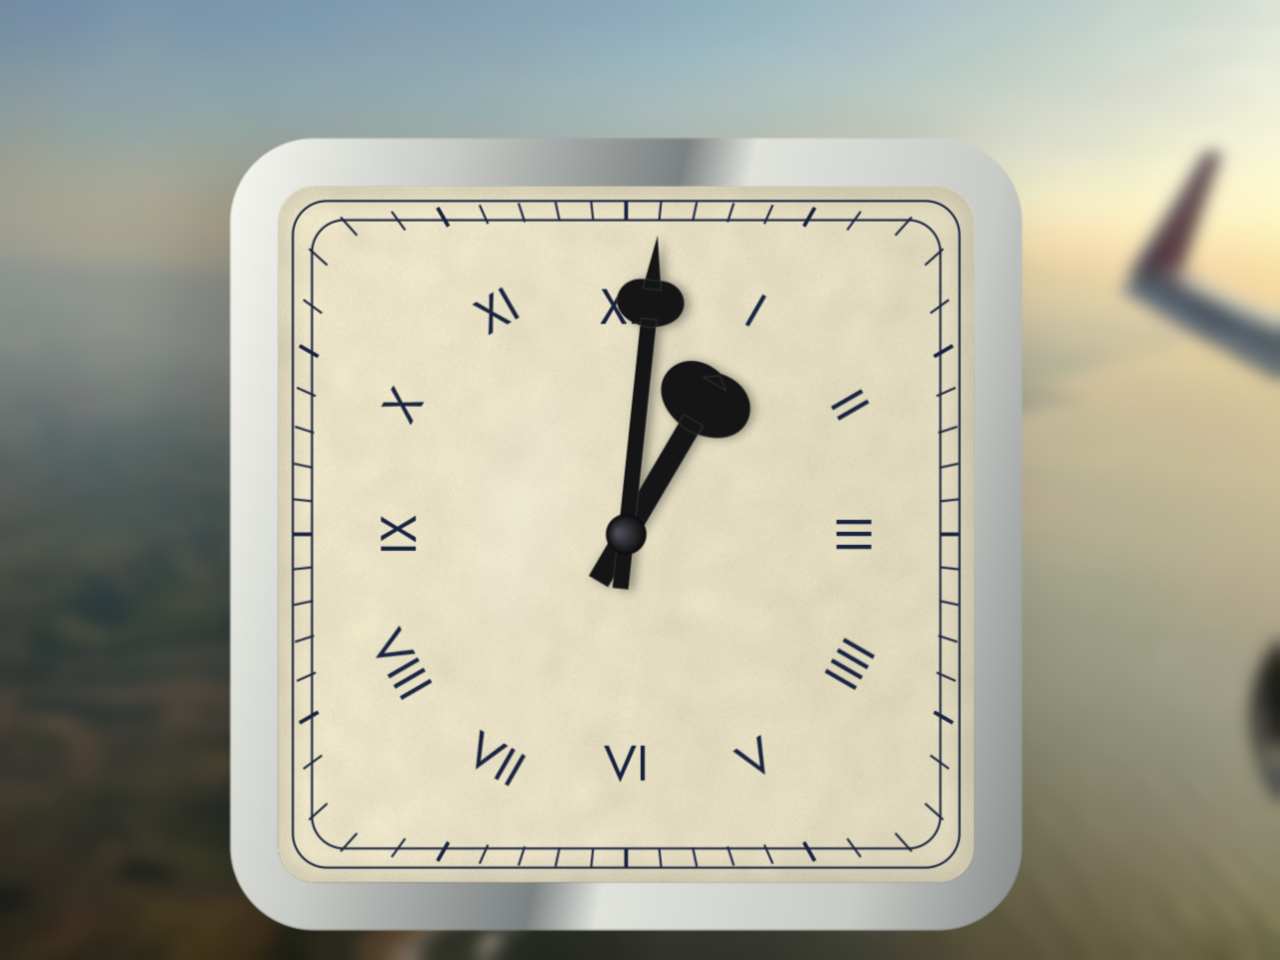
1:01
